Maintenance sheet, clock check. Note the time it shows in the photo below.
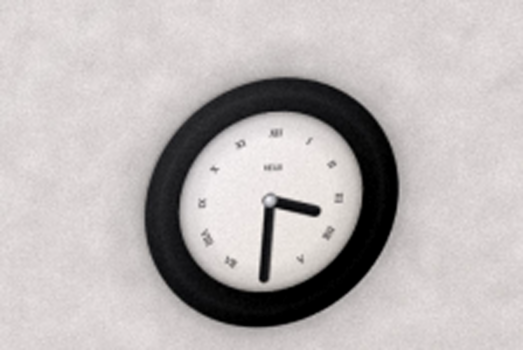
3:30
